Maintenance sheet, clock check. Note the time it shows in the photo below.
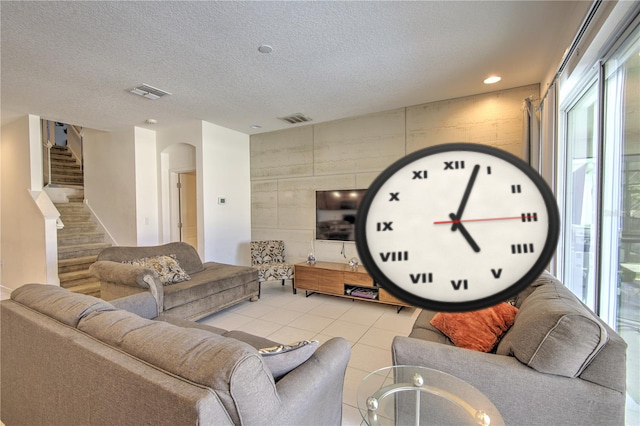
5:03:15
